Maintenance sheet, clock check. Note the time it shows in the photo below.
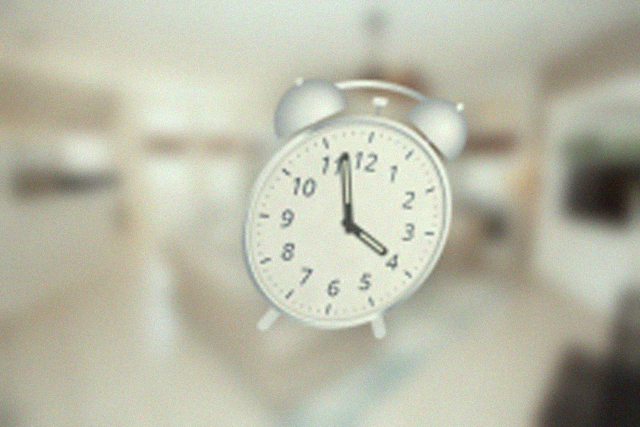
3:57
